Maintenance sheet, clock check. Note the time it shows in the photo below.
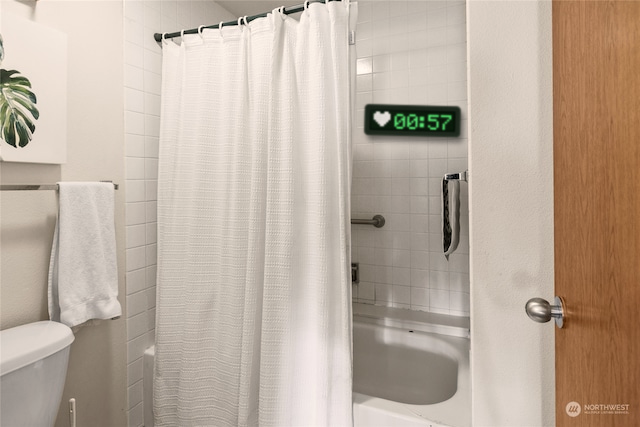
0:57
